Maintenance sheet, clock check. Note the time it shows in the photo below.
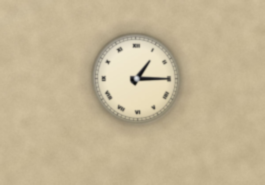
1:15
